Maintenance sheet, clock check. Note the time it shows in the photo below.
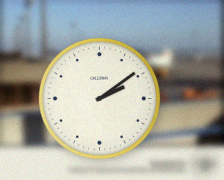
2:09
